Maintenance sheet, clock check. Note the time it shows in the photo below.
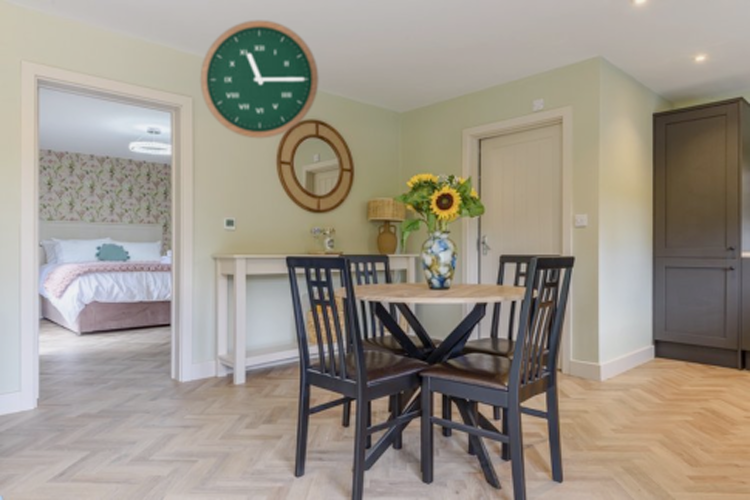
11:15
